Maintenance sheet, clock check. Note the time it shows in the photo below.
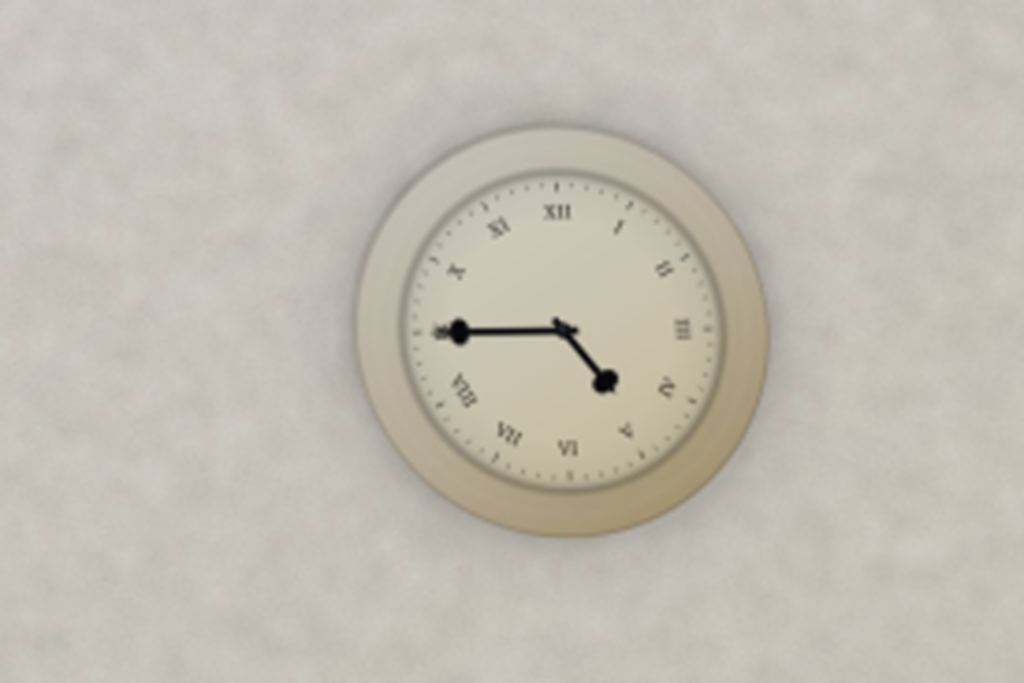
4:45
